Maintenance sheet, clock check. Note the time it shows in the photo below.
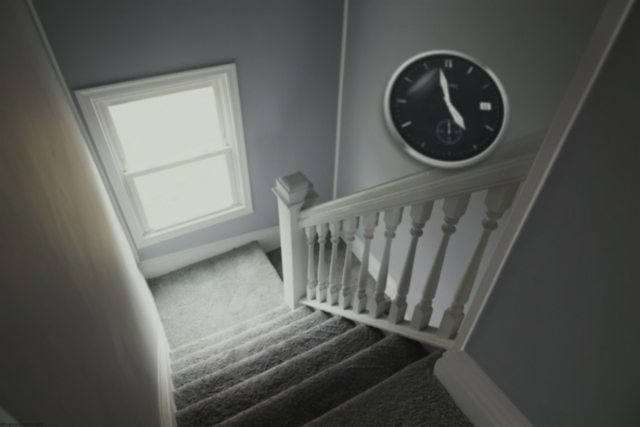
4:58
